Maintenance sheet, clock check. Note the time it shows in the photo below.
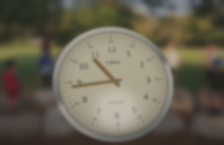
10:44
